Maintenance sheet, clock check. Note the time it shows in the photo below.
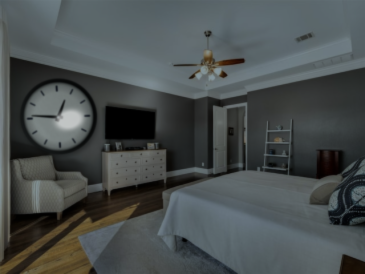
12:46
